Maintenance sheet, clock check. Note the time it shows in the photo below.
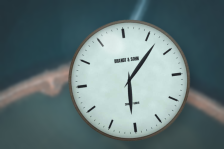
6:07
